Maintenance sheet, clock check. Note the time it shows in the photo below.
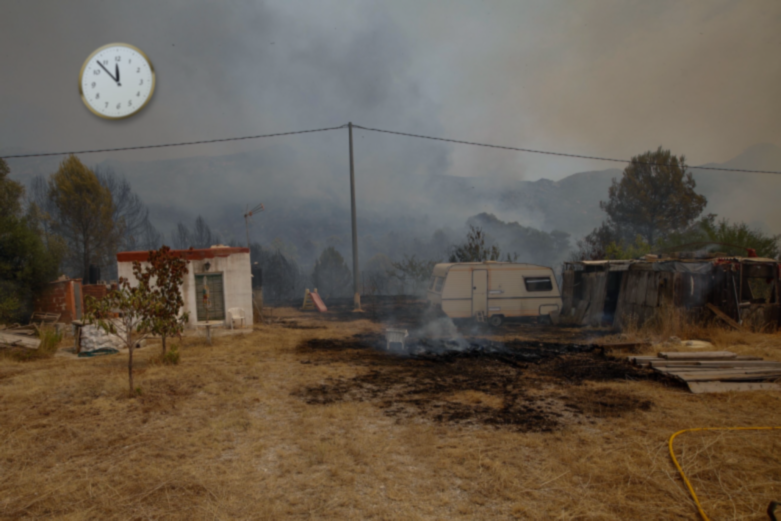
11:53
